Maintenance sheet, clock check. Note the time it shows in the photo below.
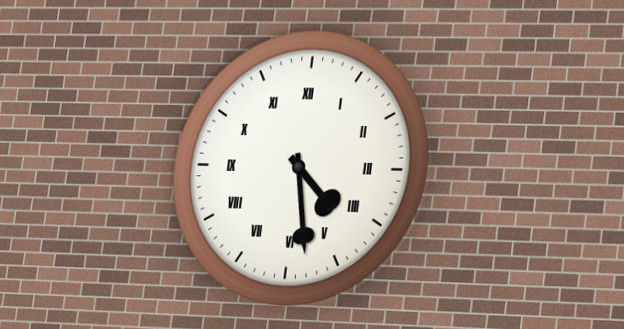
4:28
